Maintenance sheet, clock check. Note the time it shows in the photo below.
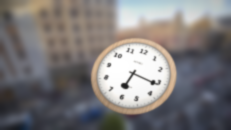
6:16
